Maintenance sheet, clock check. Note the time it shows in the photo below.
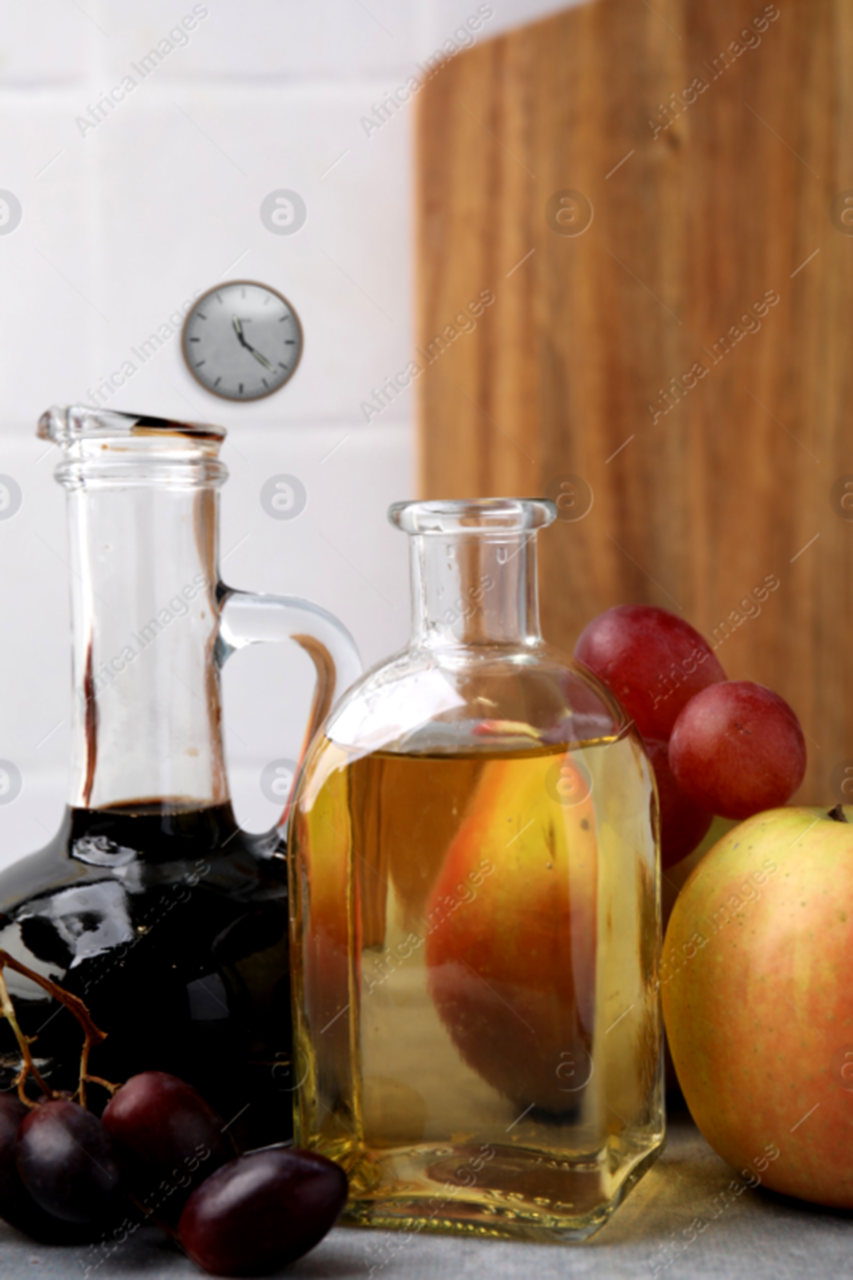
11:22
